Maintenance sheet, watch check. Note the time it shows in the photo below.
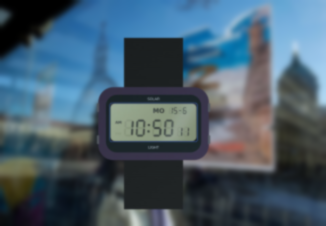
10:50:11
